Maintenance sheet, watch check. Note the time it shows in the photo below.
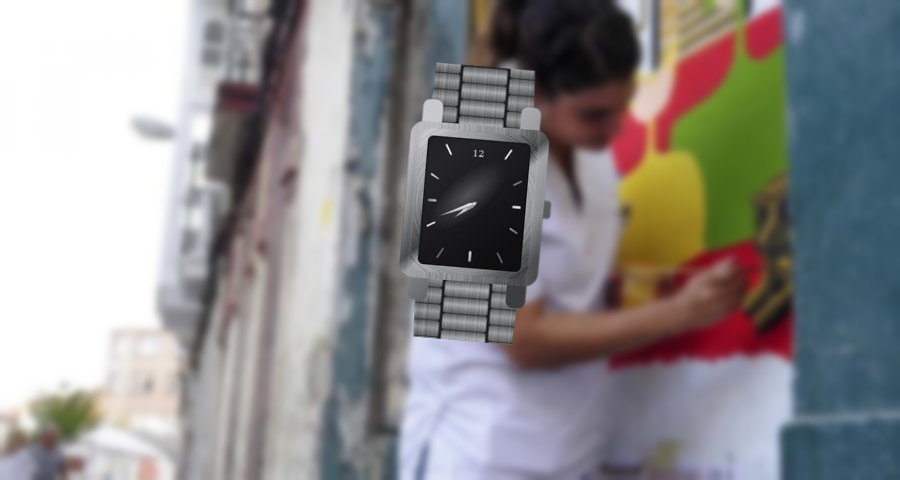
7:41
